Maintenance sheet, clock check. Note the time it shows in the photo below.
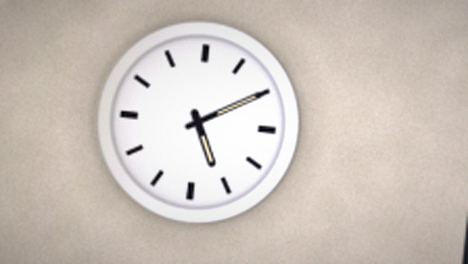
5:10
